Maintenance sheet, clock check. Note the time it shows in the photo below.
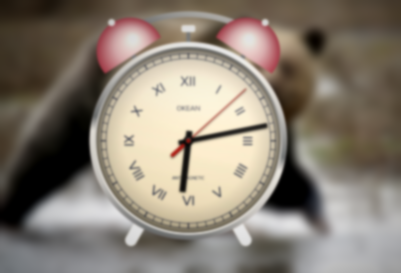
6:13:08
